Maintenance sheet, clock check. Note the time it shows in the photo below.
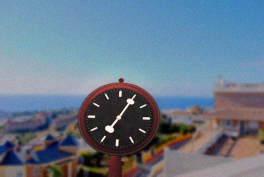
7:05
